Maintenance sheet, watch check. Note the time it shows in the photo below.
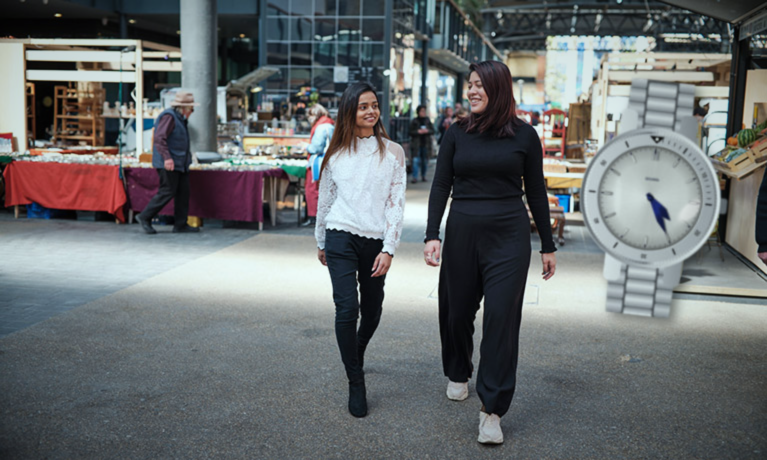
4:25
